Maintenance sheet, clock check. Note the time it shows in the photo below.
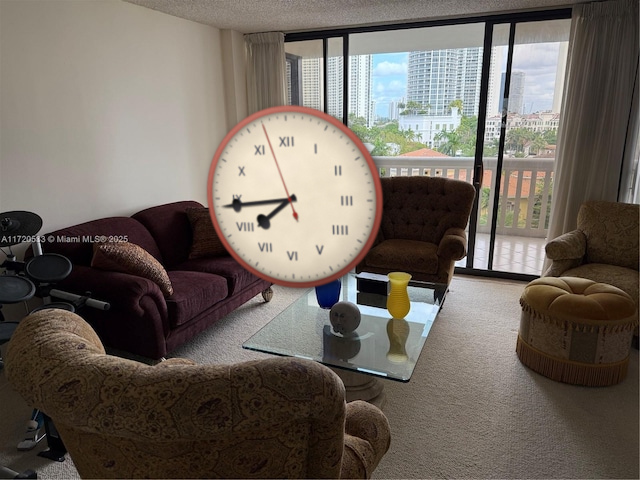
7:43:57
